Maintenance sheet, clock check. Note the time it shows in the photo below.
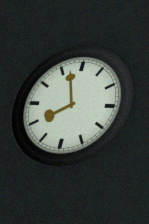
7:57
